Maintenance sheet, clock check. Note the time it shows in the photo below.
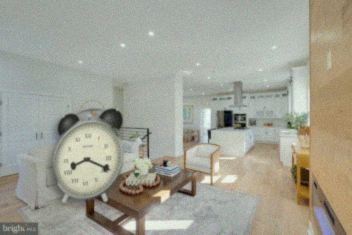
8:19
